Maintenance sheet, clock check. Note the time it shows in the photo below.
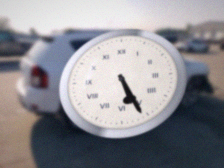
5:26
